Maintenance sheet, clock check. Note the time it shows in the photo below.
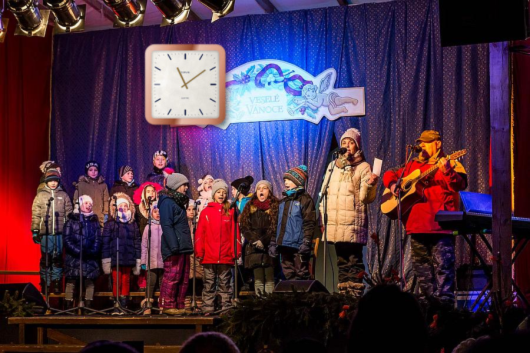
11:09
